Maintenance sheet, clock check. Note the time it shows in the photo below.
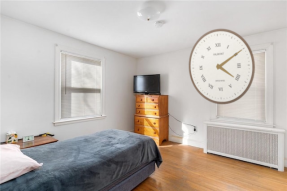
4:10
